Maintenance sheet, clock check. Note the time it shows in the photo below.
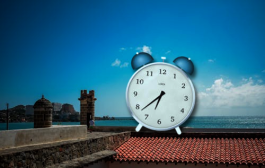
6:38
